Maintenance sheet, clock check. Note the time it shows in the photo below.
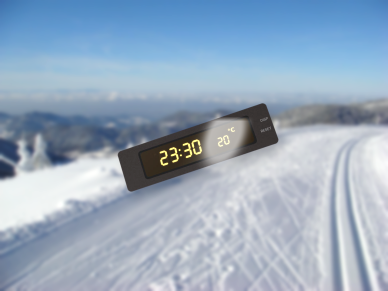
23:30
